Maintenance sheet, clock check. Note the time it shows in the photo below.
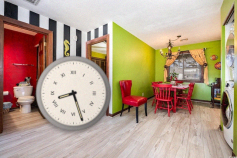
8:27
